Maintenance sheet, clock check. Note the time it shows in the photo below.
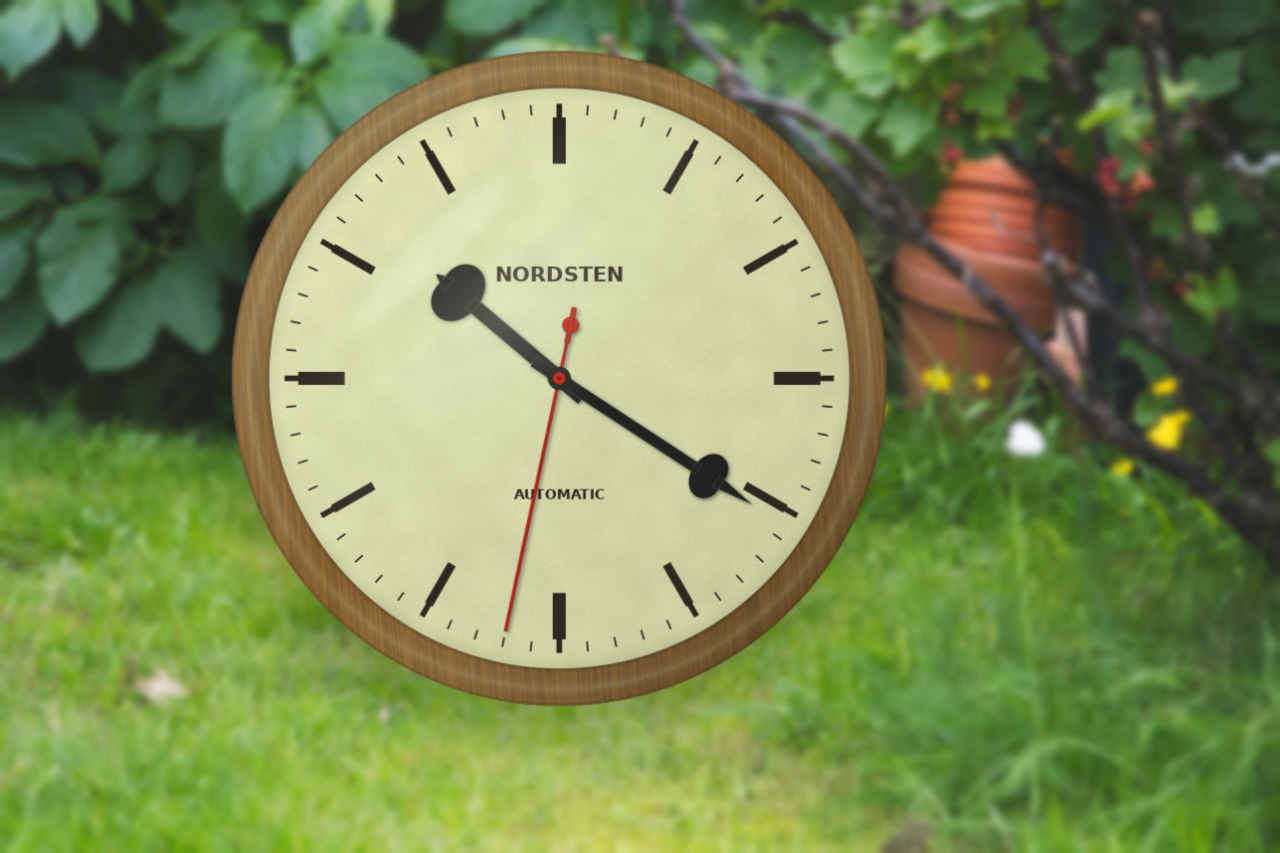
10:20:32
